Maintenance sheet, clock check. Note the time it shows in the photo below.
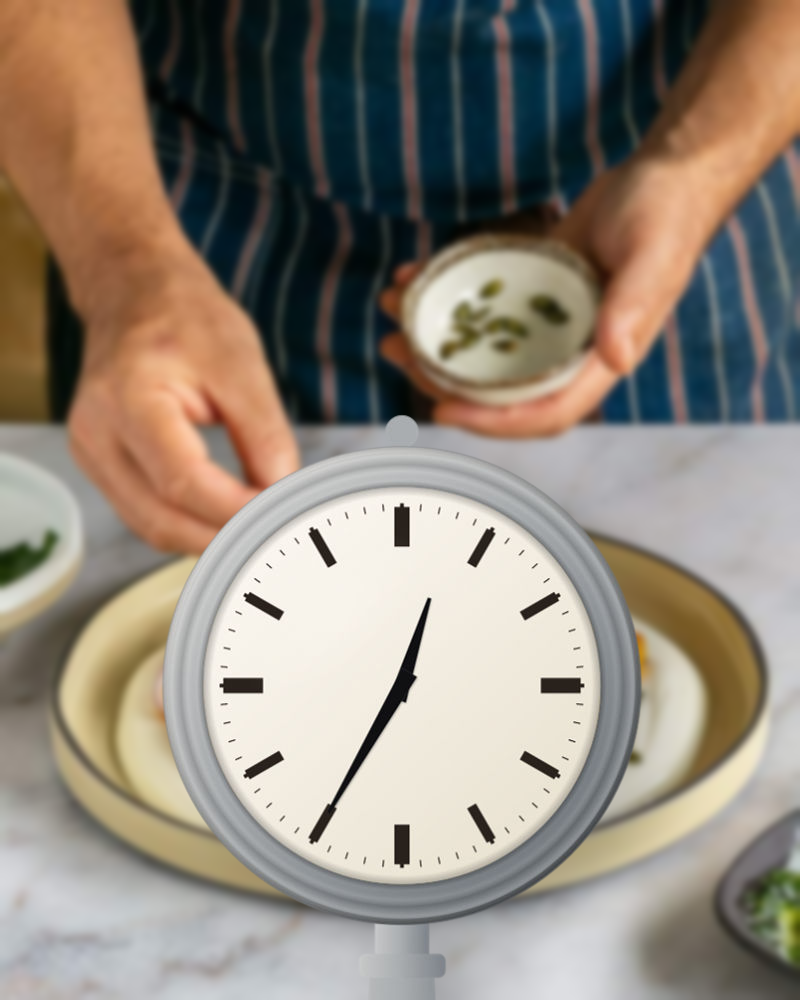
12:35
